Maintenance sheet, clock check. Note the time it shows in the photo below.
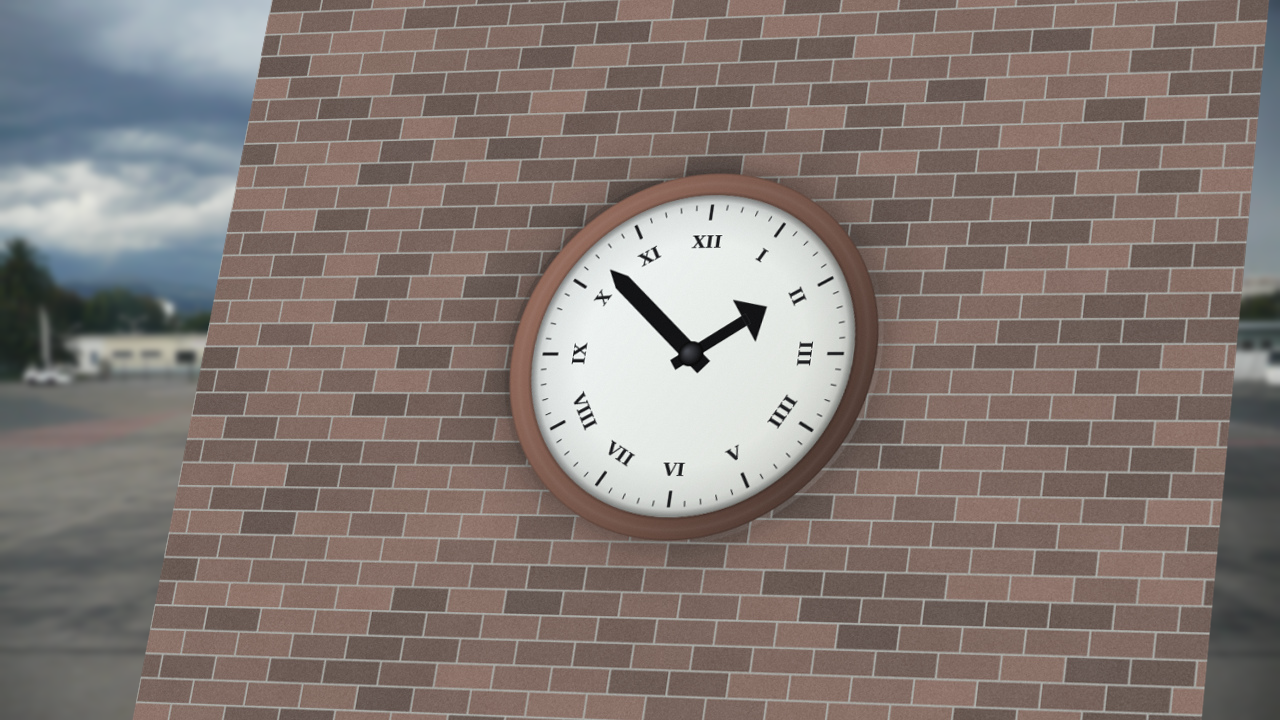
1:52
